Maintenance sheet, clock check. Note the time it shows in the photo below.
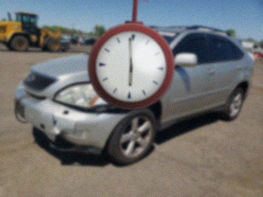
5:59
